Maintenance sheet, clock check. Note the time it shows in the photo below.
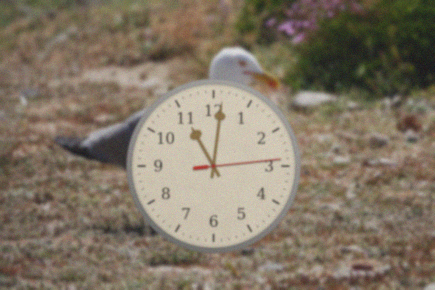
11:01:14
